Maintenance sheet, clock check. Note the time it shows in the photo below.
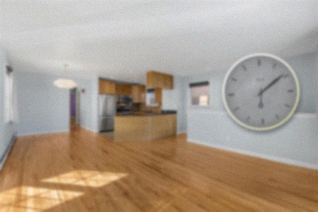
6:09
